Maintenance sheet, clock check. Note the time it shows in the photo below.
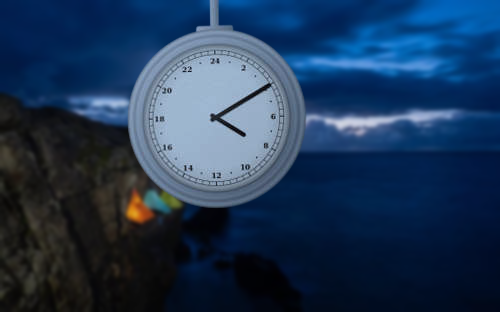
8:10
